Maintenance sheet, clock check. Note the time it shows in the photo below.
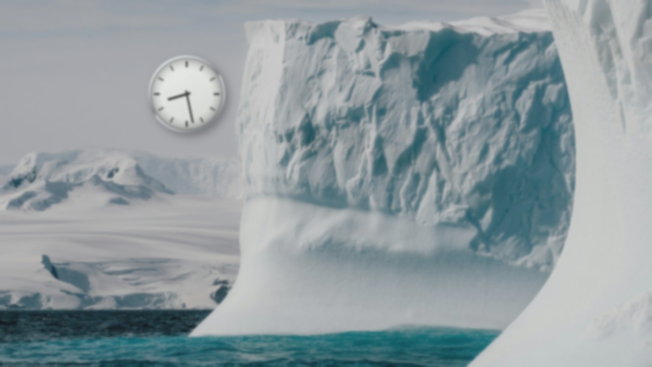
8:28
